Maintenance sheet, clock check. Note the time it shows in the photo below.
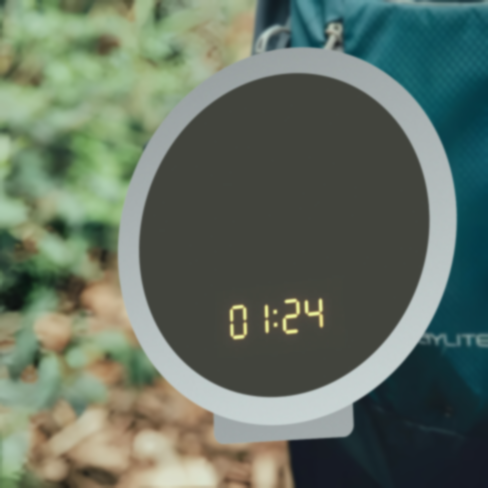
1:24
